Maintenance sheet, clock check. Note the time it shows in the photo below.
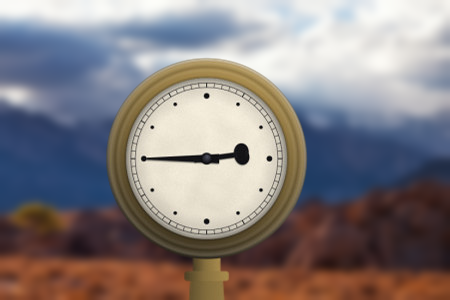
2:45
